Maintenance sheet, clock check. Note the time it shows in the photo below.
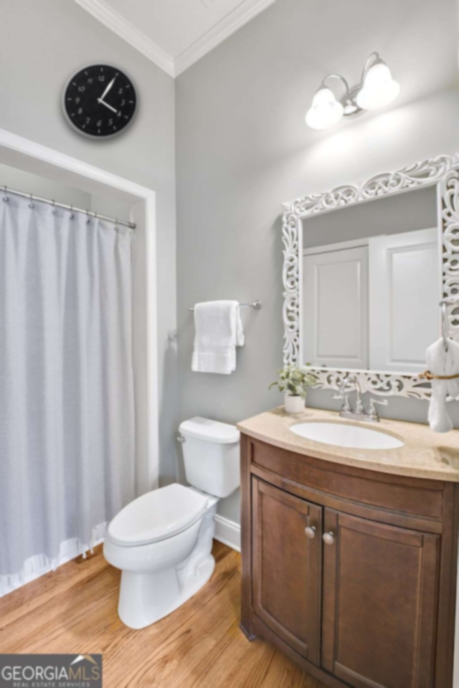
4:05
